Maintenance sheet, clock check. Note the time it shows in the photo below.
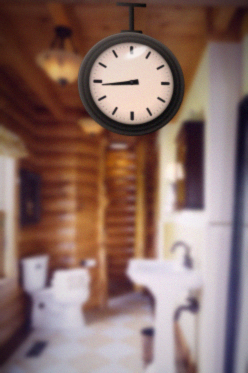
8:44
